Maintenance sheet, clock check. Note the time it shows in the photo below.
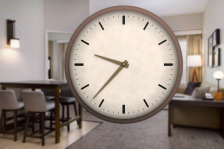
9:37
